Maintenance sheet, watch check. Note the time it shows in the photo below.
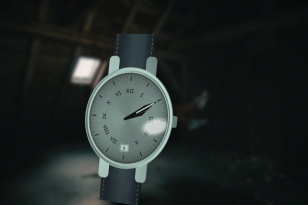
2:10
